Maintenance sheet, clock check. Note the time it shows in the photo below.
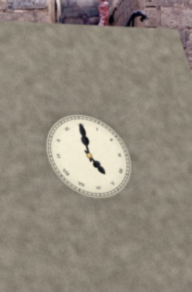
5:00
